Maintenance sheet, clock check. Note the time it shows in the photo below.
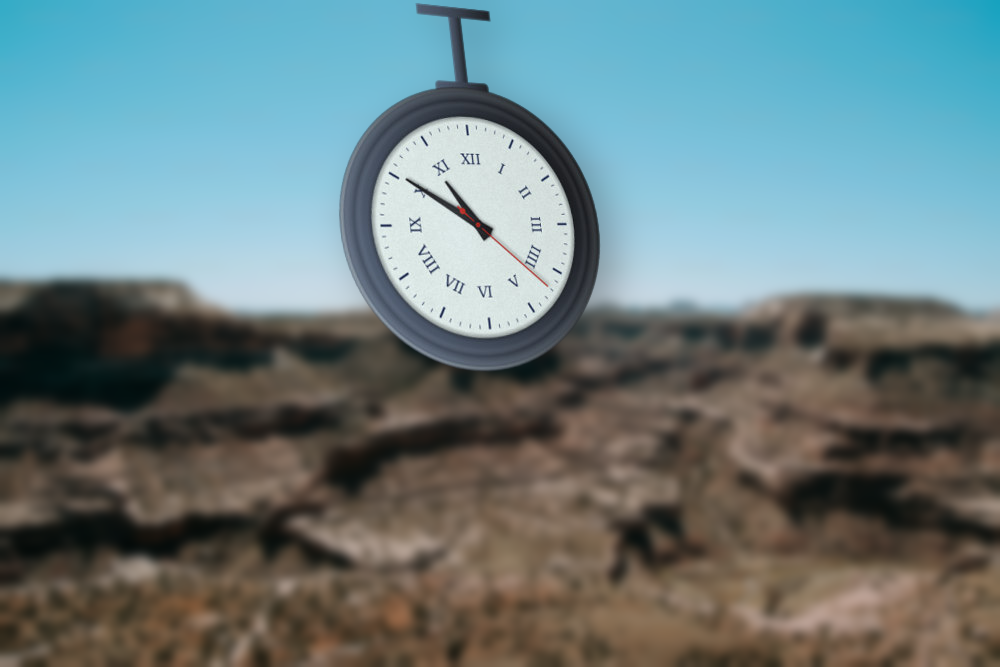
10:50:22
